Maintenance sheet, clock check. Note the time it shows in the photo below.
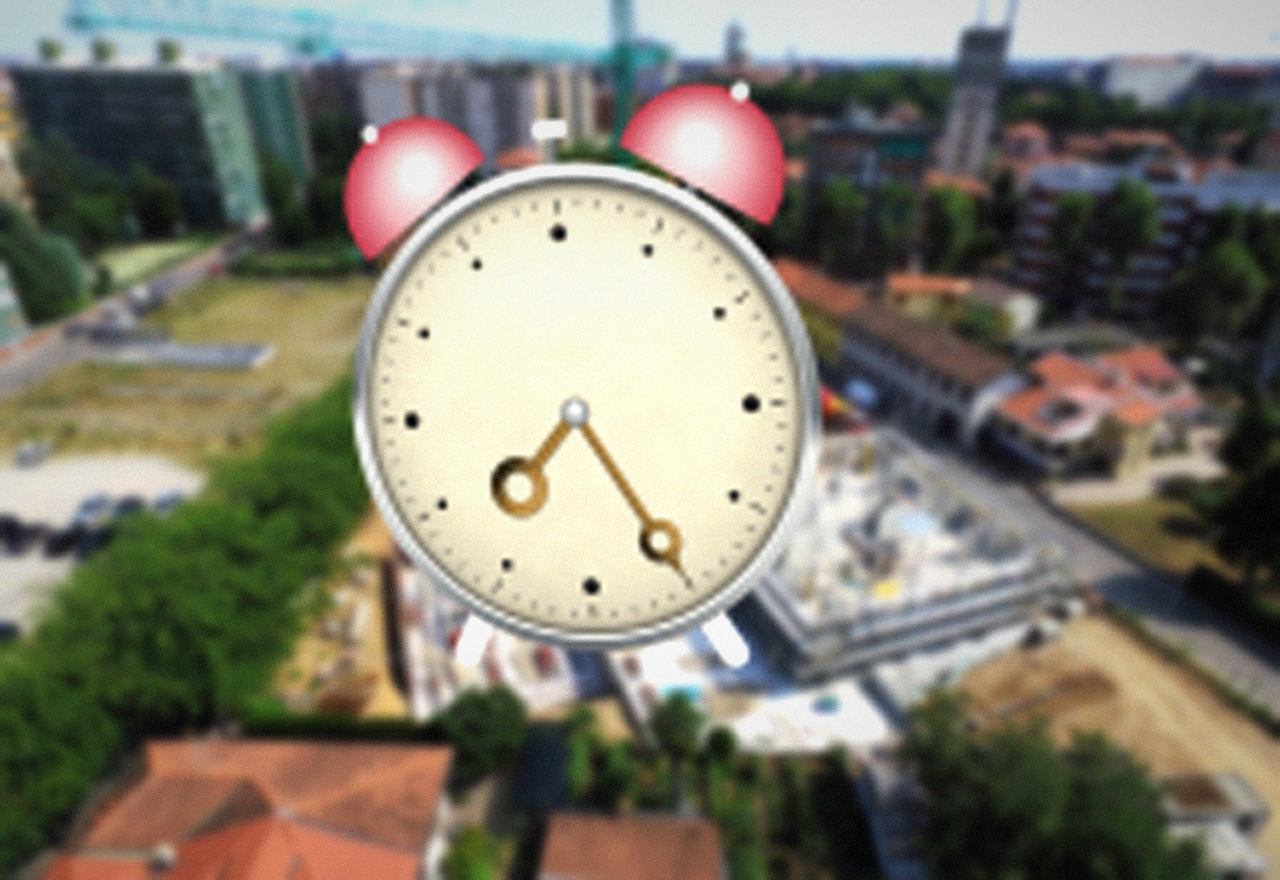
7:25
